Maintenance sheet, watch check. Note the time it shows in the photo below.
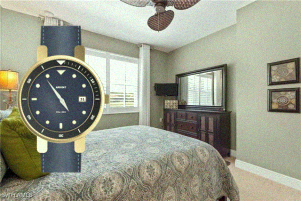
4:54
